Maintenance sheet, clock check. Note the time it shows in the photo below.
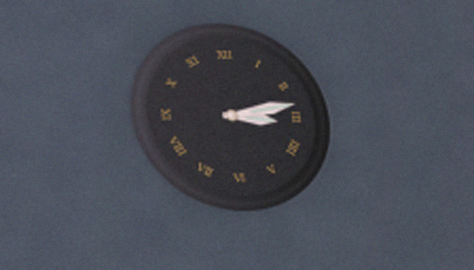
3:13
